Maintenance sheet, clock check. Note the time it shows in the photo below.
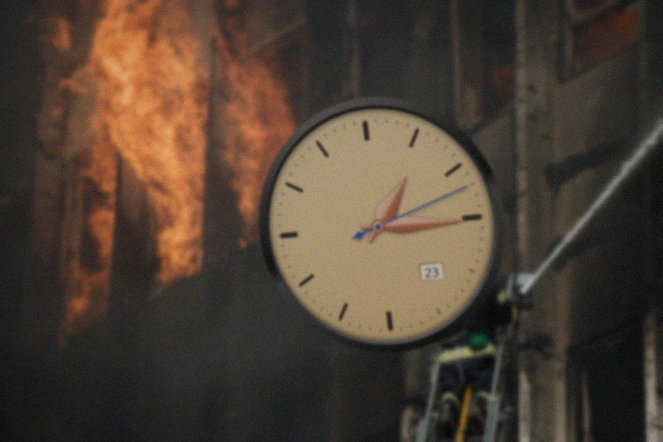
1:15:12
